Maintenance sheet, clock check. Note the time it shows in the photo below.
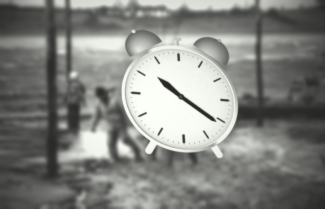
10:21
